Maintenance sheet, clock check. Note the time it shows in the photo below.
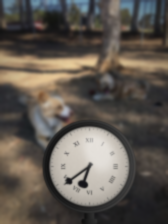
6:39
